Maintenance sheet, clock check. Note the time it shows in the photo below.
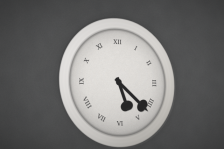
5:22
